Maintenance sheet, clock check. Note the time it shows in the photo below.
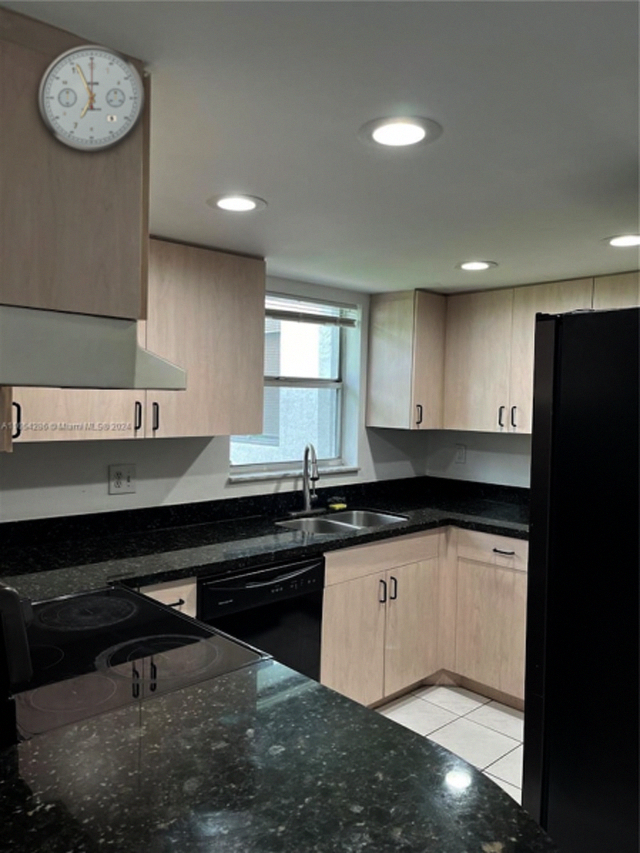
6:56
